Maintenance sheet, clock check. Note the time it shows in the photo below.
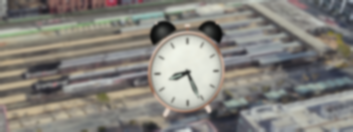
8:26
